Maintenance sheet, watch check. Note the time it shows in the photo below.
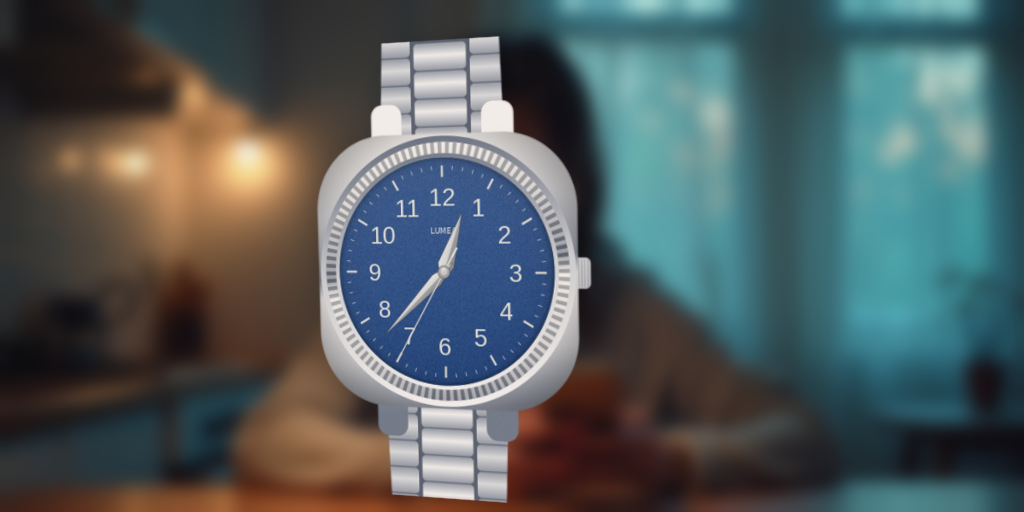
12:37:35
